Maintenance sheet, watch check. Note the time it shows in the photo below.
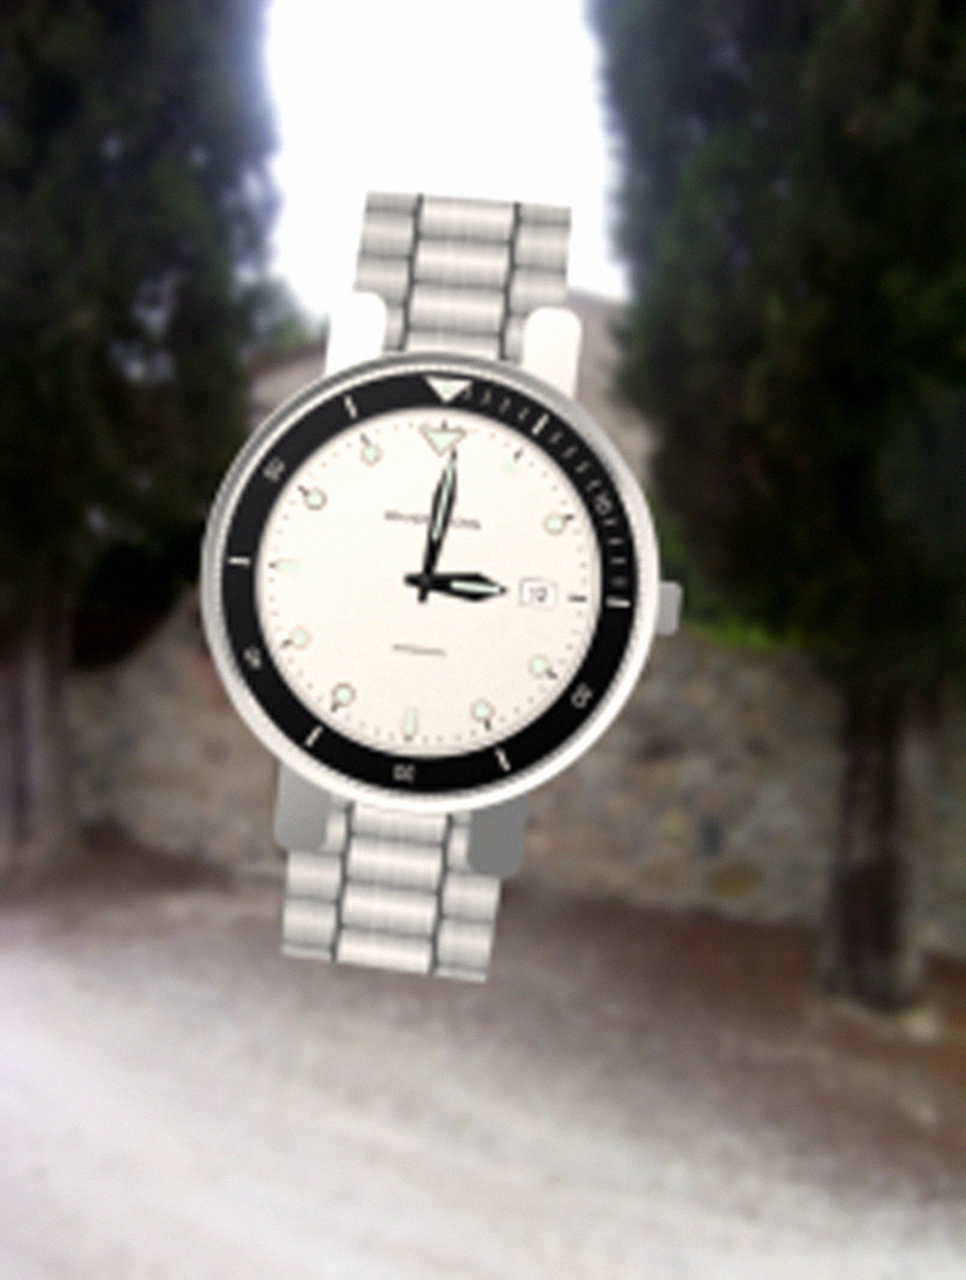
3:01
